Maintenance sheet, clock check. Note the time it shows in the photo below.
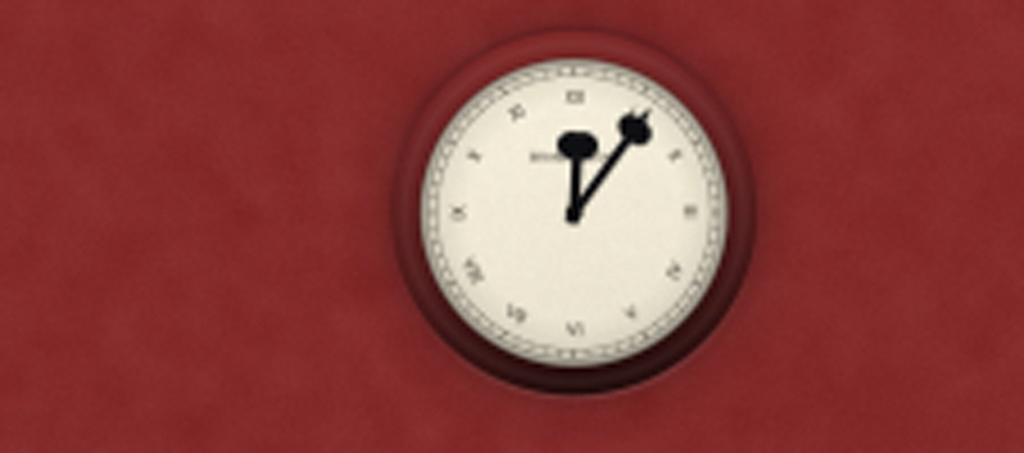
12:06
